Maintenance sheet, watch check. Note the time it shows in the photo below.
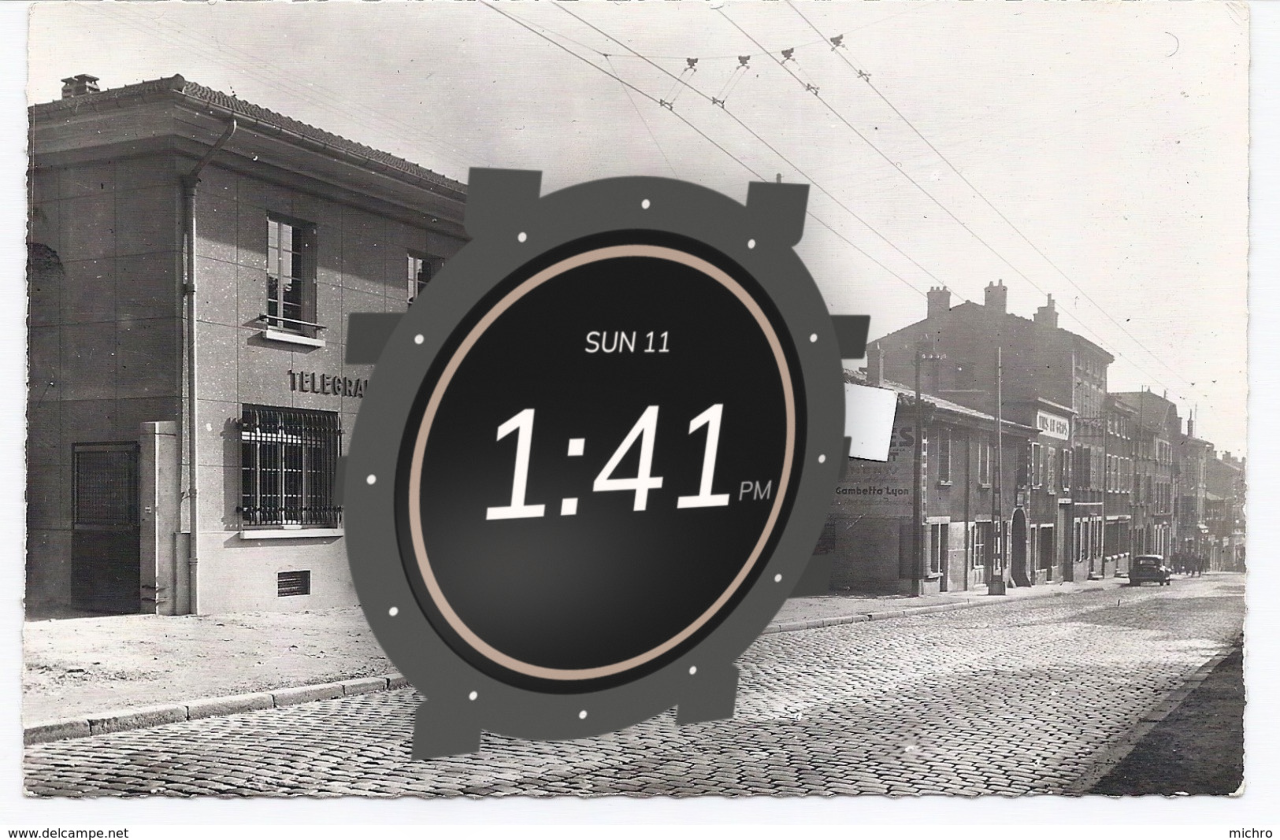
1:41
